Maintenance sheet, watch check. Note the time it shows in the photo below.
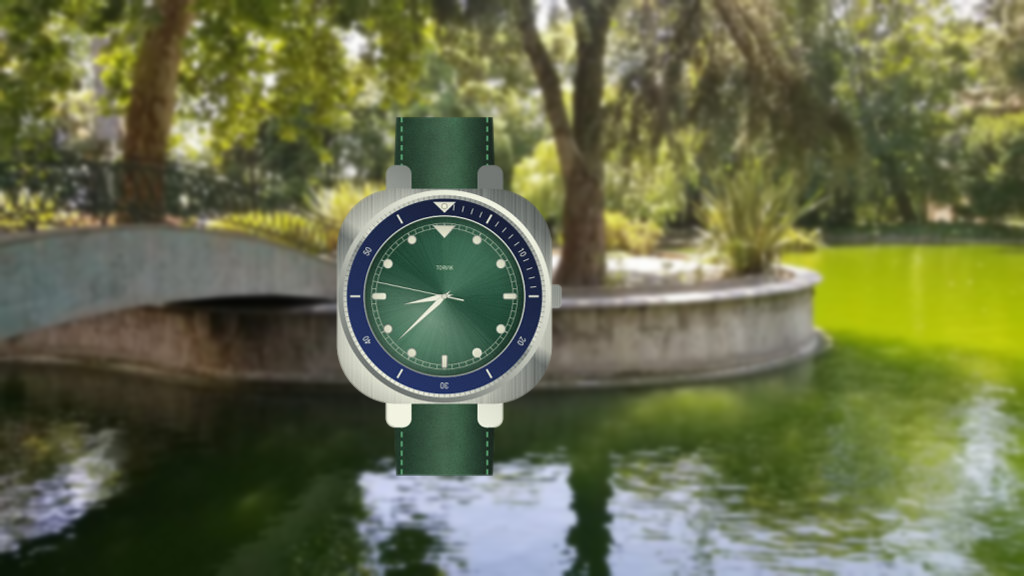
8:37:47
